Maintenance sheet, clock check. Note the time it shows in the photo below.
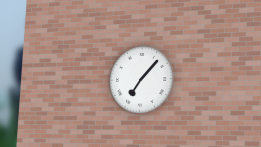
7:07
